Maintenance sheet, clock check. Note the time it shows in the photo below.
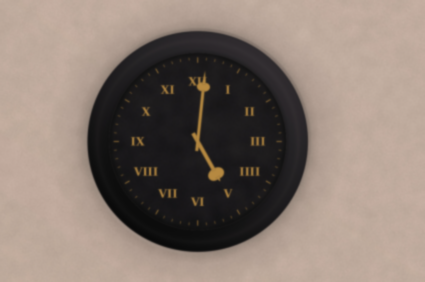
5:01
